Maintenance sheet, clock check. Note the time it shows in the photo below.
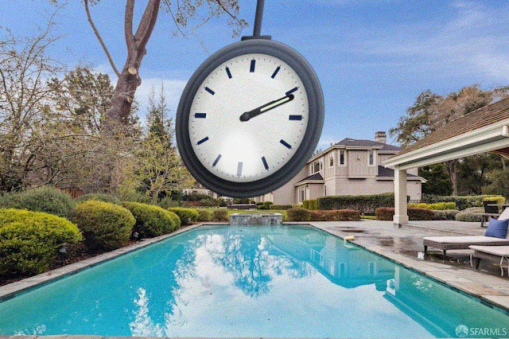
2:11
